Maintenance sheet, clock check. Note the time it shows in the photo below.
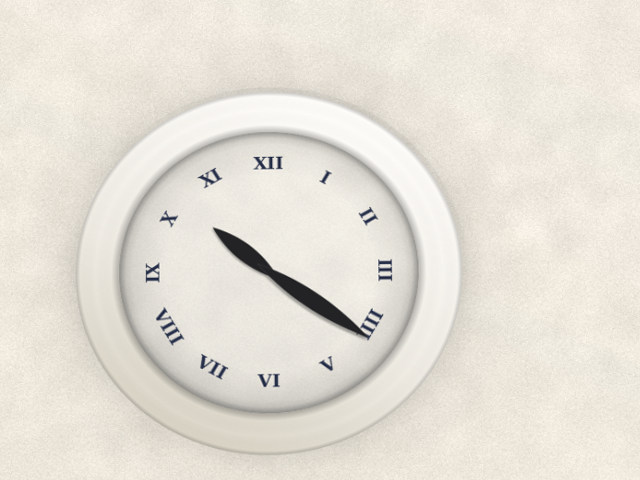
10:21
